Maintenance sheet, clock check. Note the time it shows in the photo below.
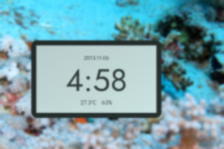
4:58
